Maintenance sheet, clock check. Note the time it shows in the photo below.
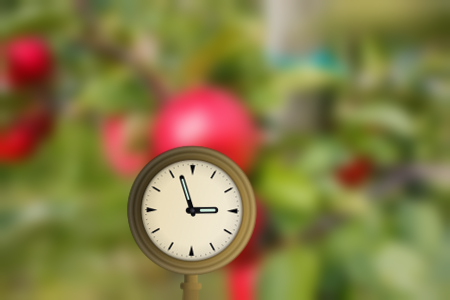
2:57
